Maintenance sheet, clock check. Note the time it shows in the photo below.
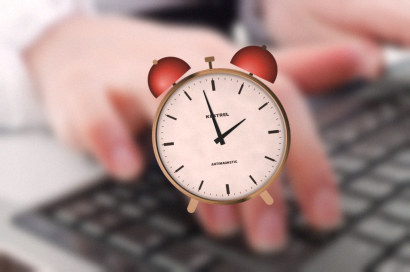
1:58
